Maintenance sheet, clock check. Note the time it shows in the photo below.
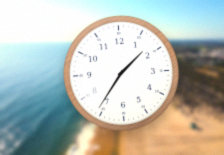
1:36
